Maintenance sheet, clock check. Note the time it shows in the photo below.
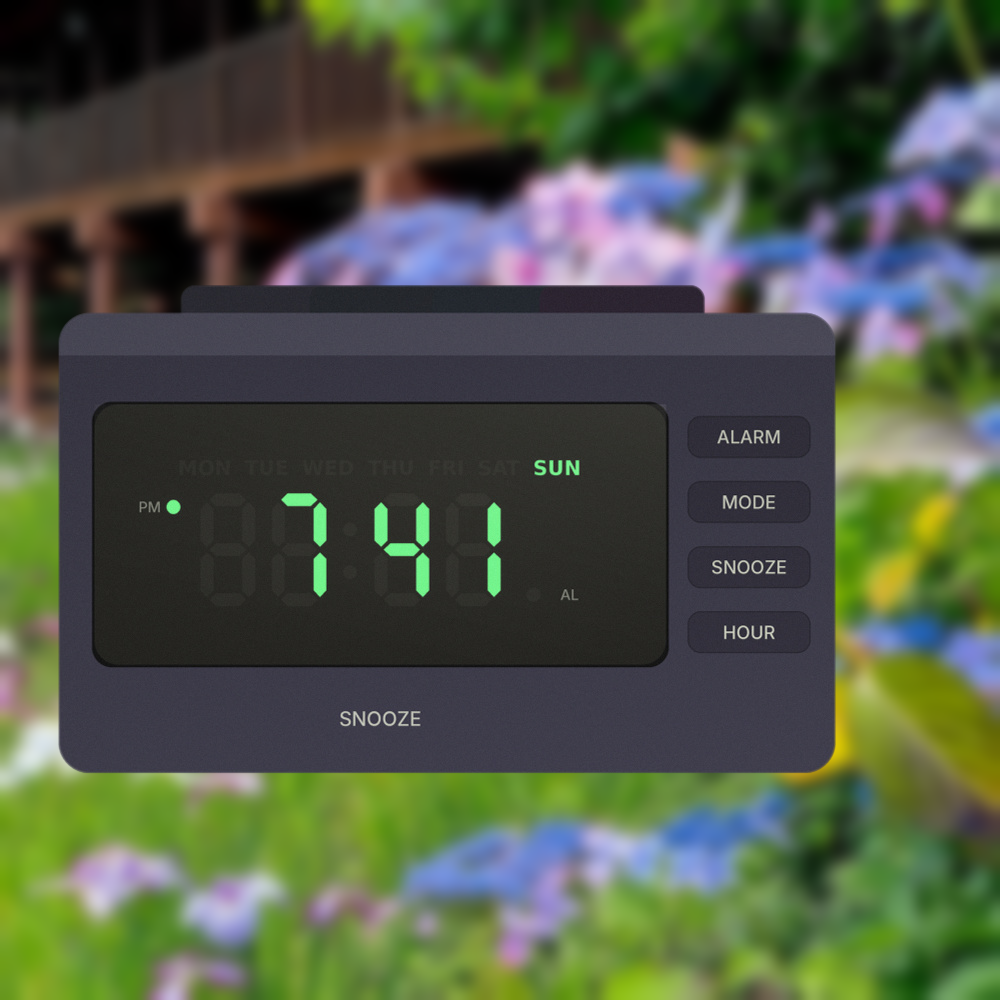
7:41
